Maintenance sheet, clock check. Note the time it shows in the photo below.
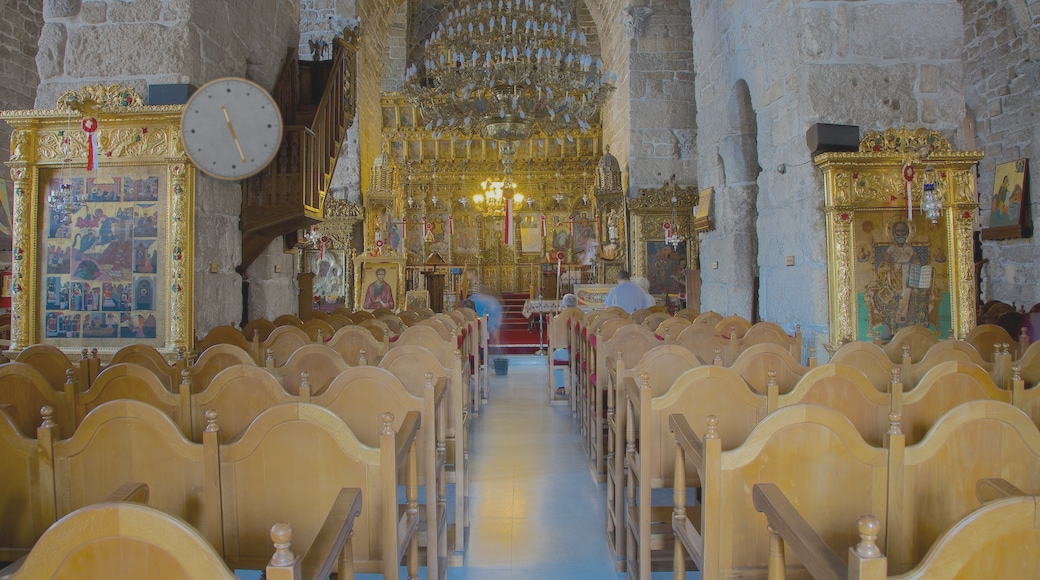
11:27
